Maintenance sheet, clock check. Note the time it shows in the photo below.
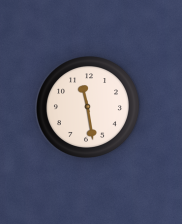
11:28
